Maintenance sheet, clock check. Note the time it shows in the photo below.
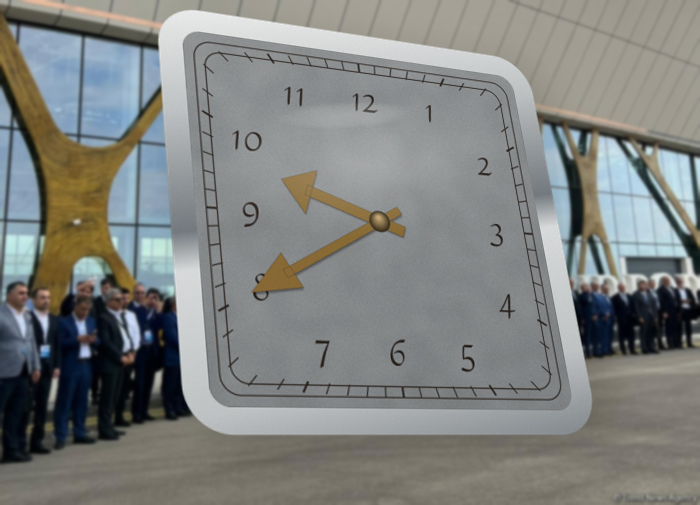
9:40
